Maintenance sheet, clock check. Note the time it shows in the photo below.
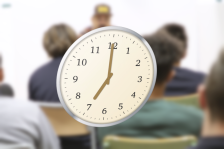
7:00
